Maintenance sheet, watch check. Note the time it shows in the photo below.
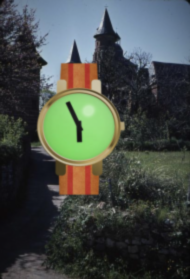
5:56
